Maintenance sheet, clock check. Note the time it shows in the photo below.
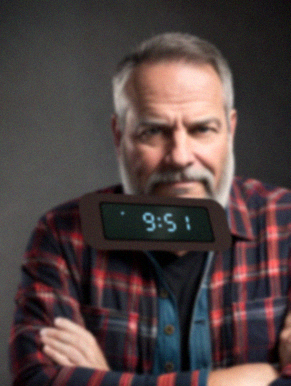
9:51
